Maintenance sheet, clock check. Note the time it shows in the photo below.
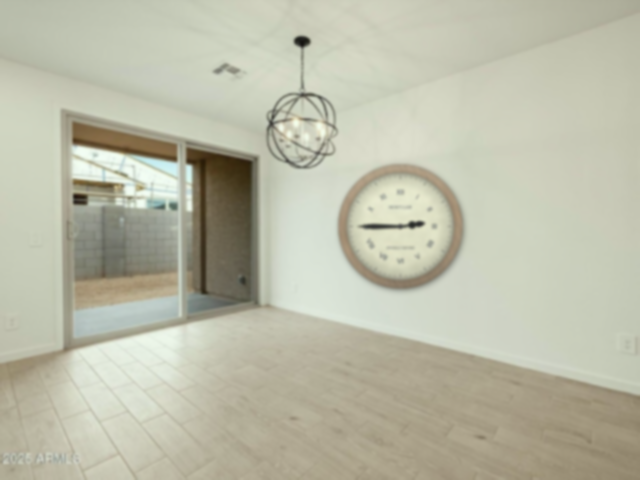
2:45
